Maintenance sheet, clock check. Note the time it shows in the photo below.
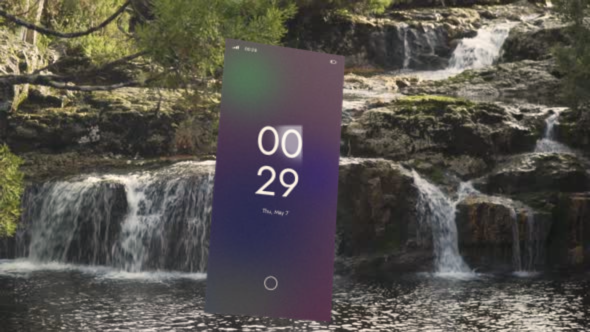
0:29
